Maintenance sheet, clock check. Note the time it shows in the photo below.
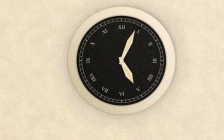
5:04
